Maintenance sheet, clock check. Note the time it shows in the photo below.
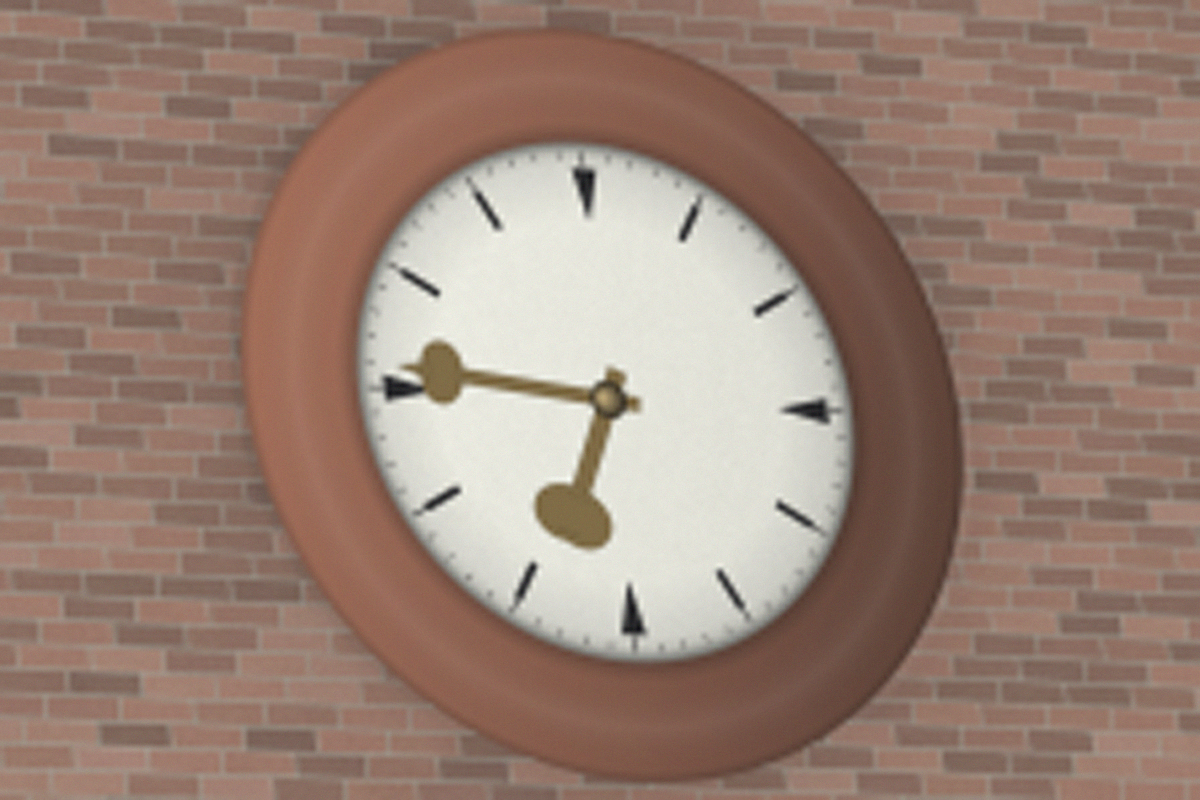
6:46
